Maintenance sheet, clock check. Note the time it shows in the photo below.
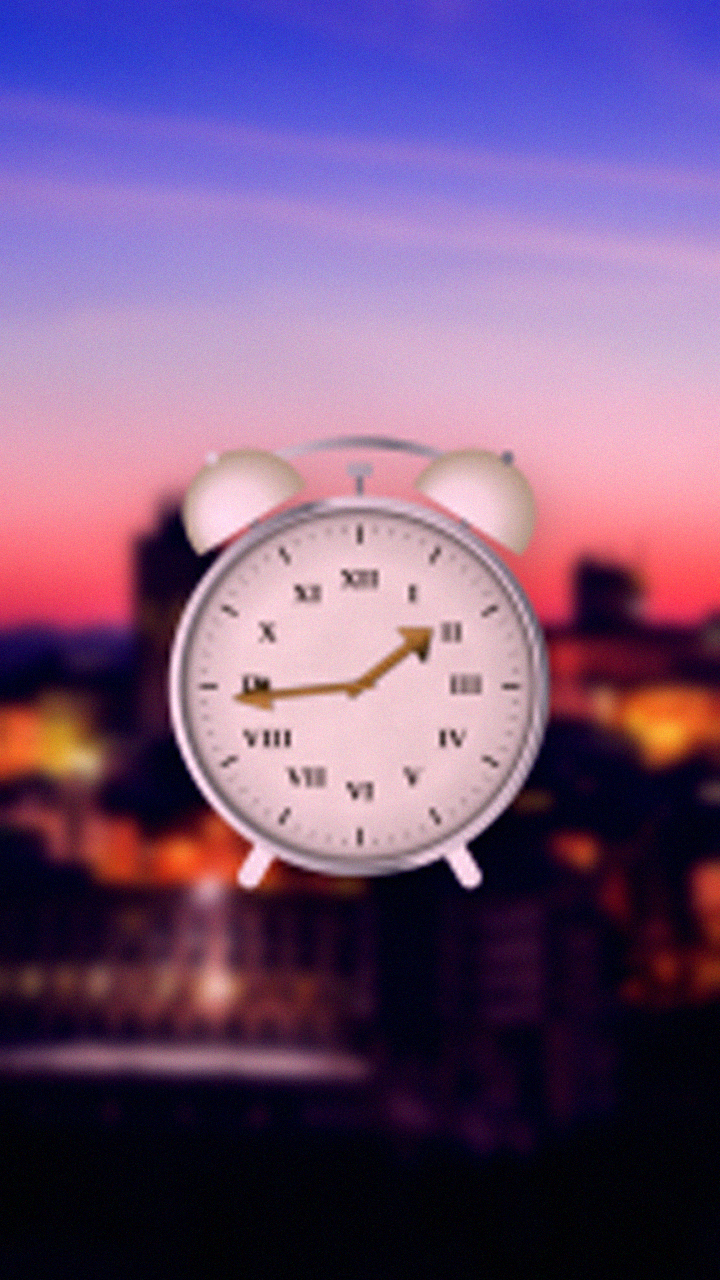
1:44
